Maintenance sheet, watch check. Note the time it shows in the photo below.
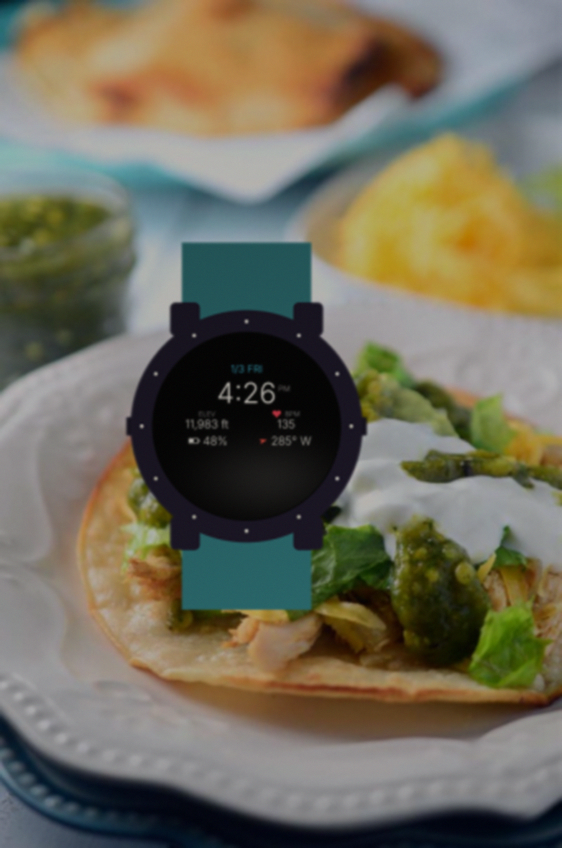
4:26
